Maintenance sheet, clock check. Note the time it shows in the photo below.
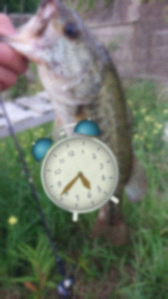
5:41
